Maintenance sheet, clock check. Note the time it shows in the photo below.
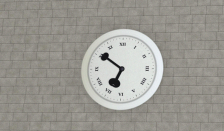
6:51
